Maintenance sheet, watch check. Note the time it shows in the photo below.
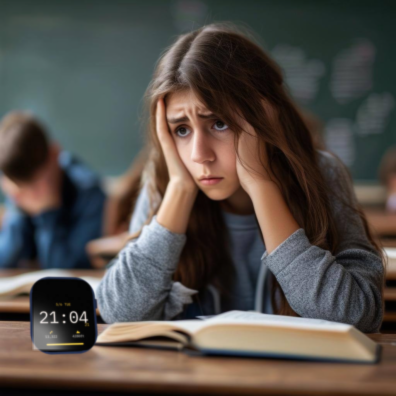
21:04
